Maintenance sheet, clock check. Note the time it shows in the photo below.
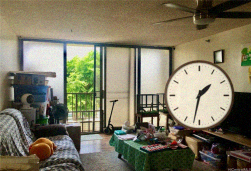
1:32
